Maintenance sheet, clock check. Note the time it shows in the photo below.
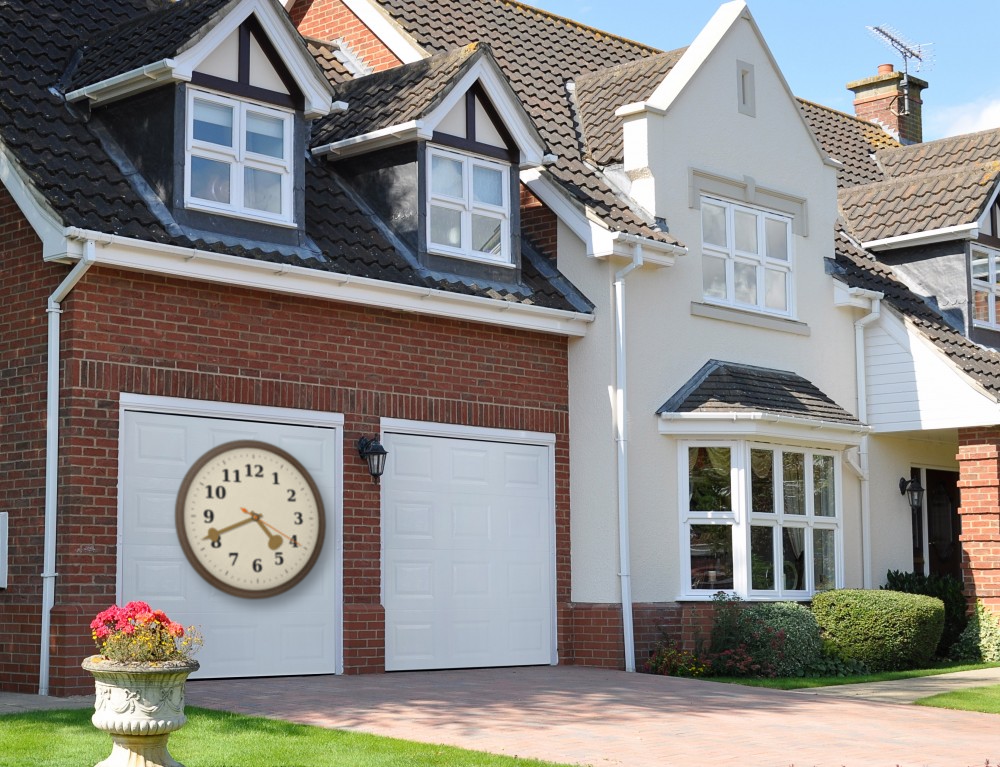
4:41:20
